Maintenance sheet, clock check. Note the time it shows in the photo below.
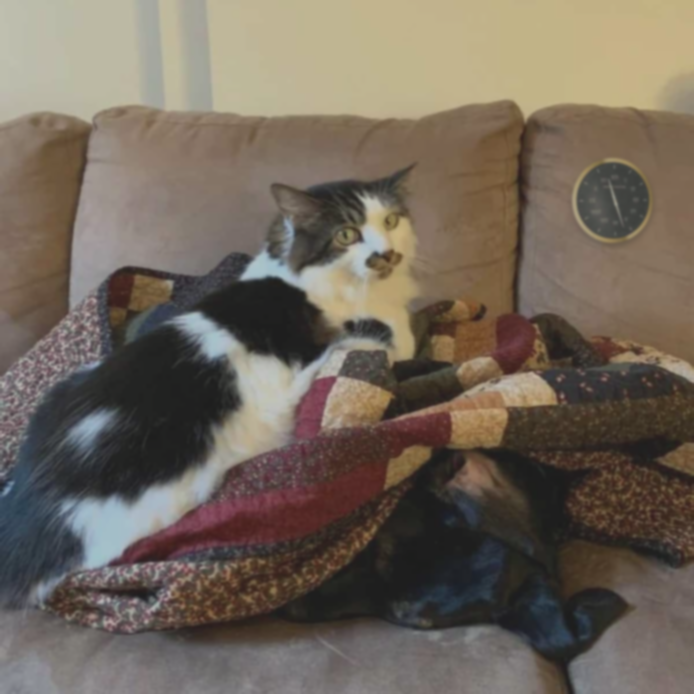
11:27
